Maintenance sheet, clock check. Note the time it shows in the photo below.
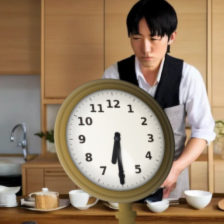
6:30
